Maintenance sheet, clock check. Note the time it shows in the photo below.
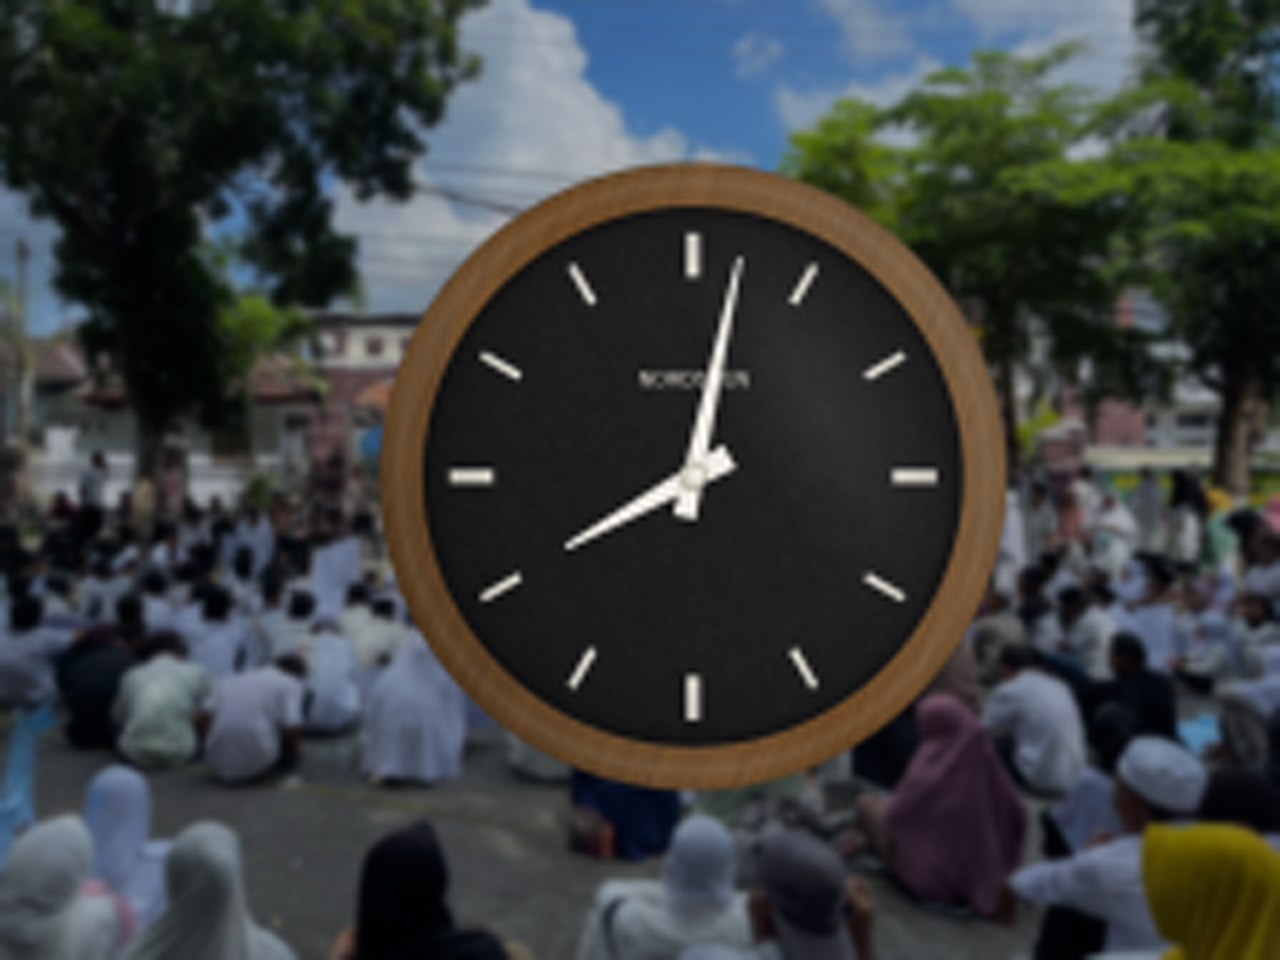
8:02
